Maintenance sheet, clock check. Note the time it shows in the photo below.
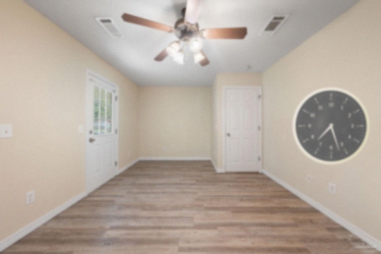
7:27
